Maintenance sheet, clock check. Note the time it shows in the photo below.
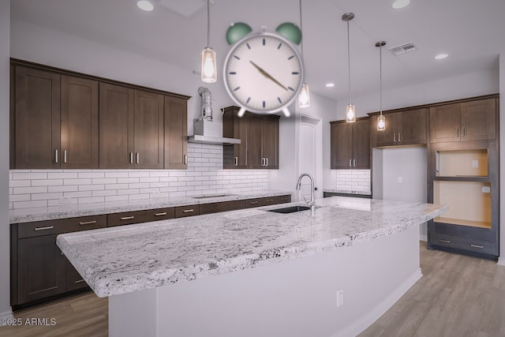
10:21
